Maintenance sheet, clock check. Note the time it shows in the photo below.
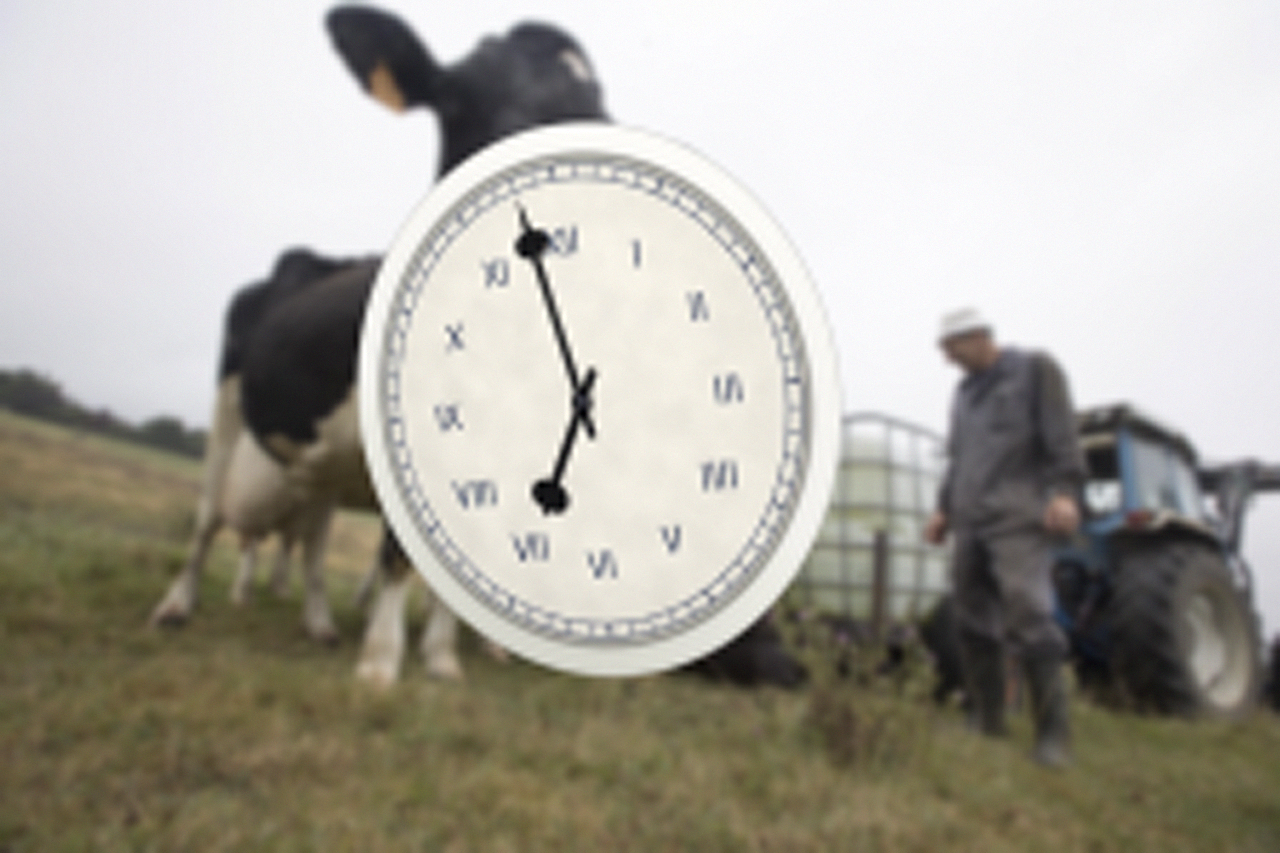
6:58
